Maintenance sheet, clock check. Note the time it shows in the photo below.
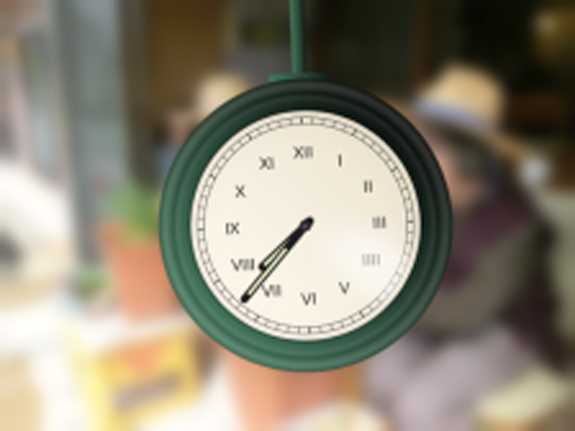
7:37
